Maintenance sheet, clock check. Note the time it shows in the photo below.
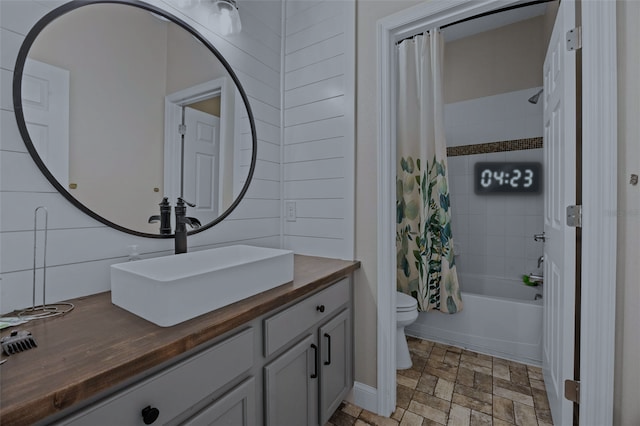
4:23
